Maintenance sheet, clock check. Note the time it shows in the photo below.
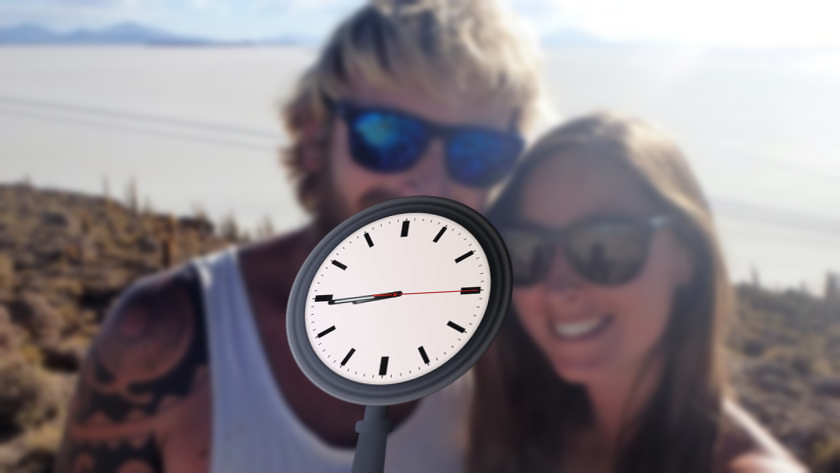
8:44:15
